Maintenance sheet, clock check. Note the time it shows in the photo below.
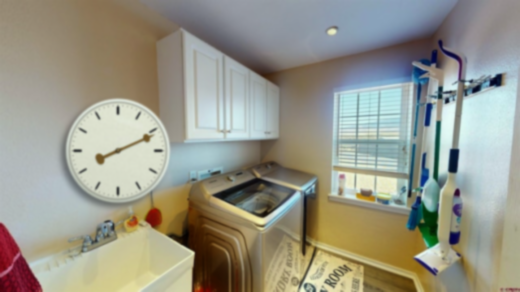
8:11
